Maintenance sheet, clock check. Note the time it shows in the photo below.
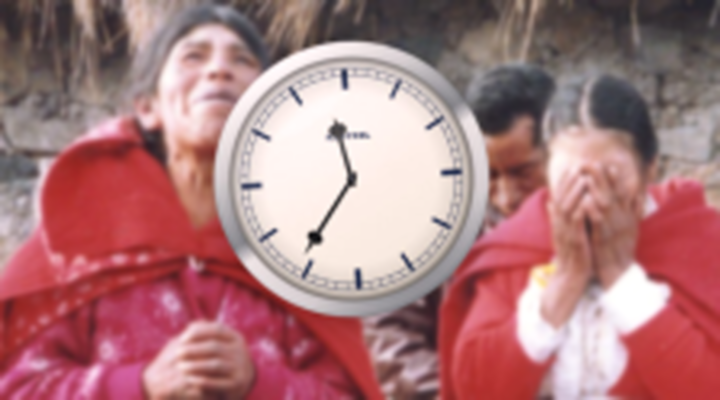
11:36
